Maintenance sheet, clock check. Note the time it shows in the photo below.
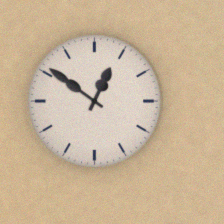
12:51
